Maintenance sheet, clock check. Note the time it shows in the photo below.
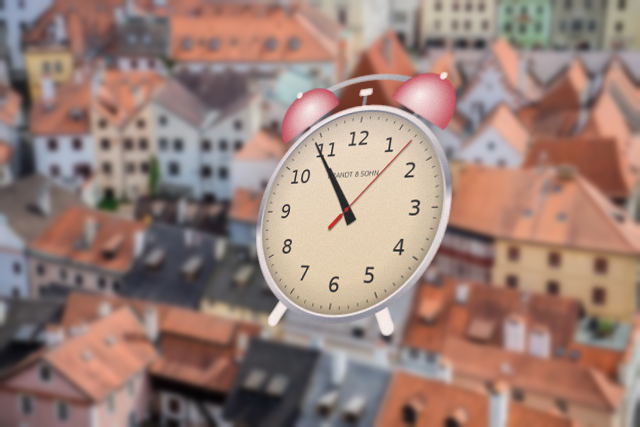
10:54:07
